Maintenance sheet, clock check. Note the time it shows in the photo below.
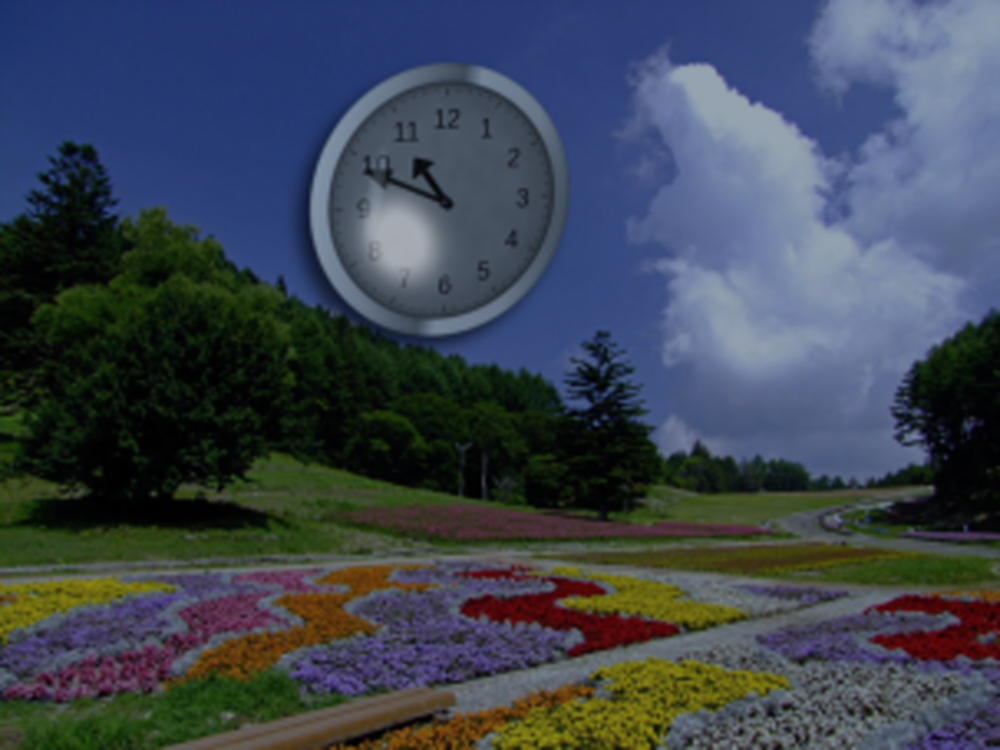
10:49
